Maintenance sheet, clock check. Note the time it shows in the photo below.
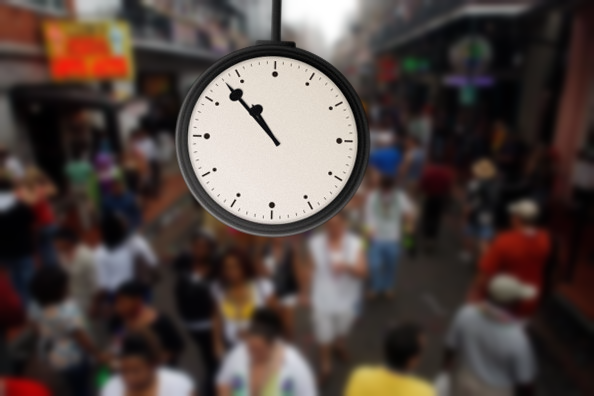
10:53
